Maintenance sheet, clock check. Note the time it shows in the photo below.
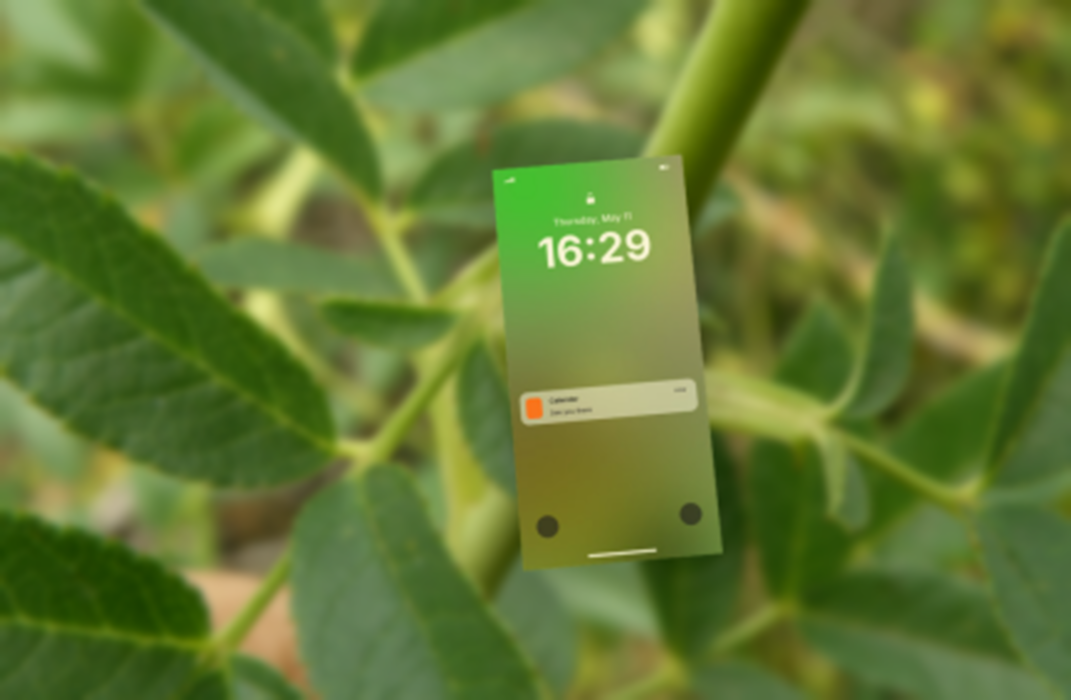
16:29
